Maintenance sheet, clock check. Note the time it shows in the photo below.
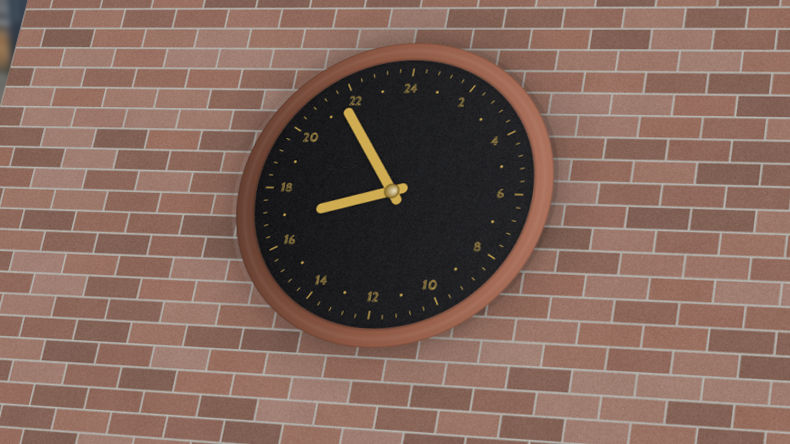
16:54
